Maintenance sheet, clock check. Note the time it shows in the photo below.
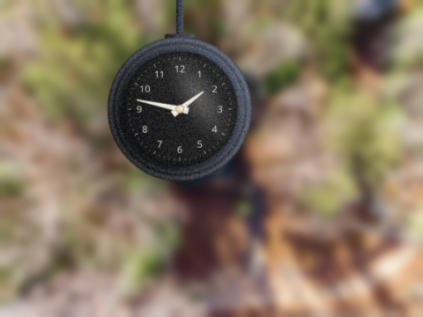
1:47
